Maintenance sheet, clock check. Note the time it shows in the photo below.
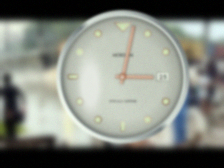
3:02
